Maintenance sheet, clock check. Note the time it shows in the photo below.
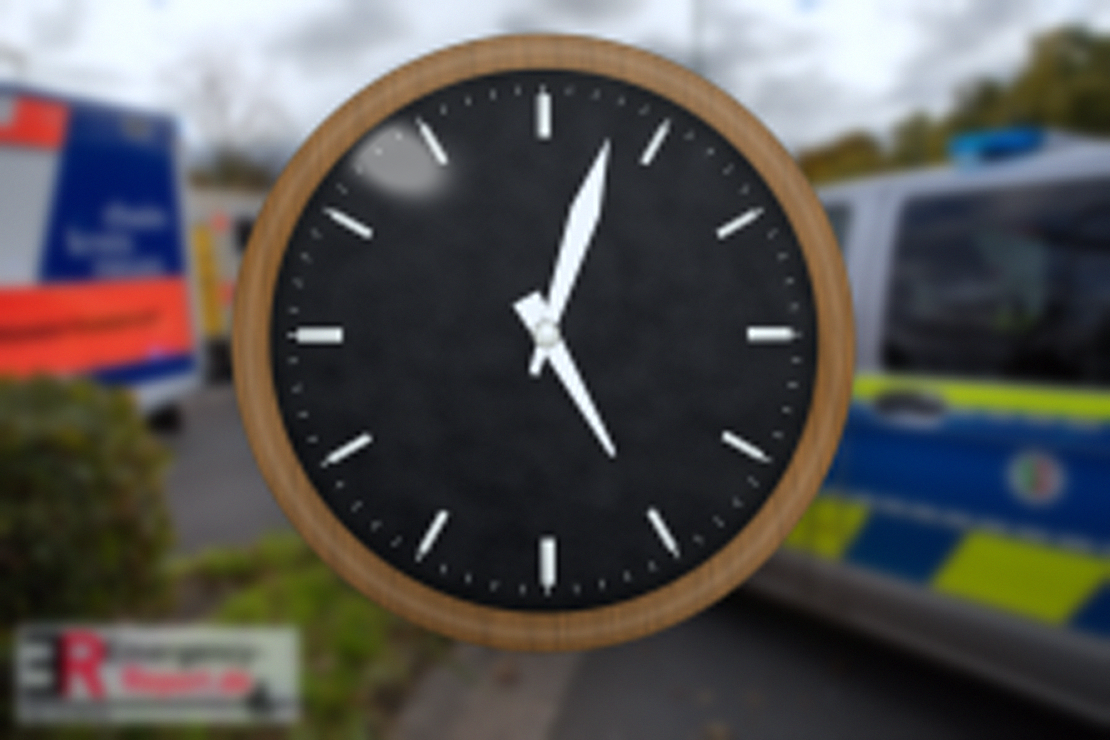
5:03
